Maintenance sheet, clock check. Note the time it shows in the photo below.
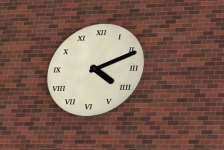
4:11
